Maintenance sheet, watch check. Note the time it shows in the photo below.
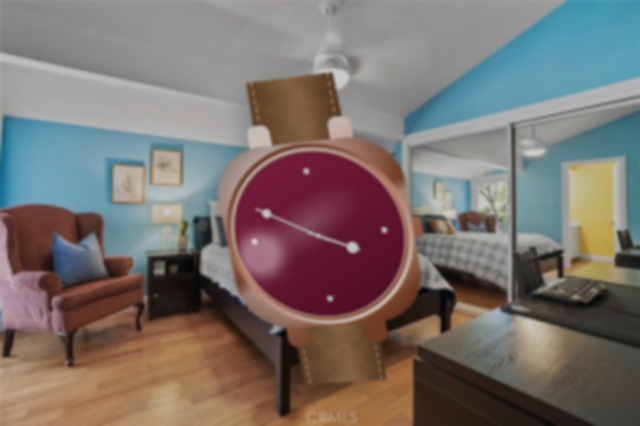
3:50
